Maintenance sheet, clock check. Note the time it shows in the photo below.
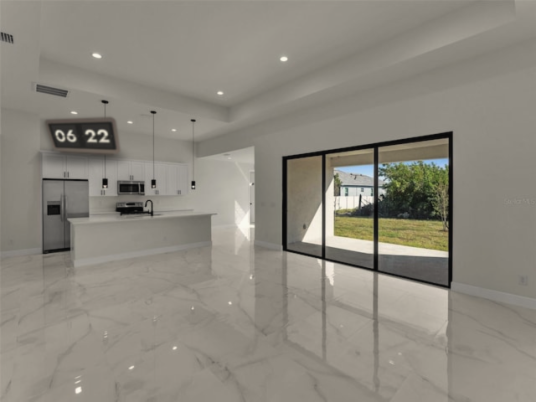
6:22
